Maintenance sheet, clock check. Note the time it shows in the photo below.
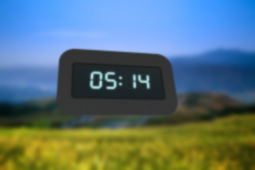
5:14
